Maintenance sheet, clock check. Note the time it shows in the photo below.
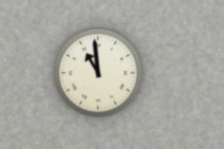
10:59
